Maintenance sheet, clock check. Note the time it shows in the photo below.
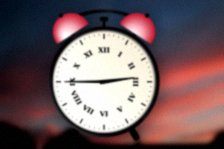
2:45
